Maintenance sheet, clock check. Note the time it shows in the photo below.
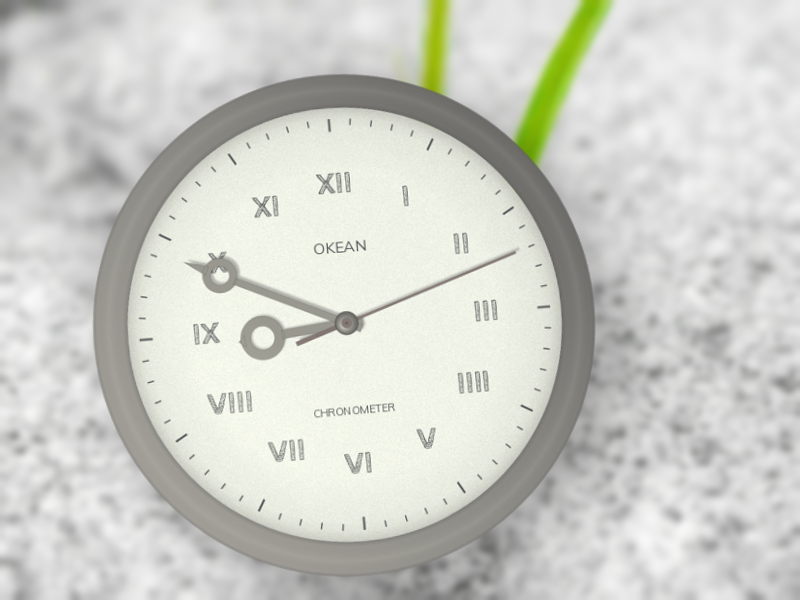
8:49:12
